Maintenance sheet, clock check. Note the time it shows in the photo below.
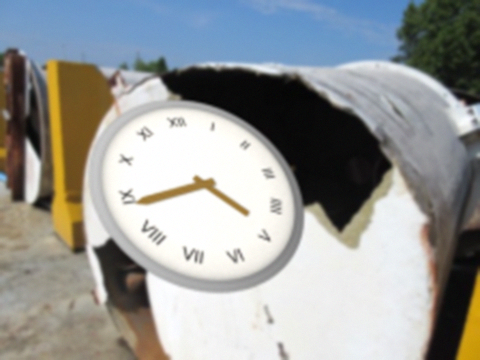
4:44
